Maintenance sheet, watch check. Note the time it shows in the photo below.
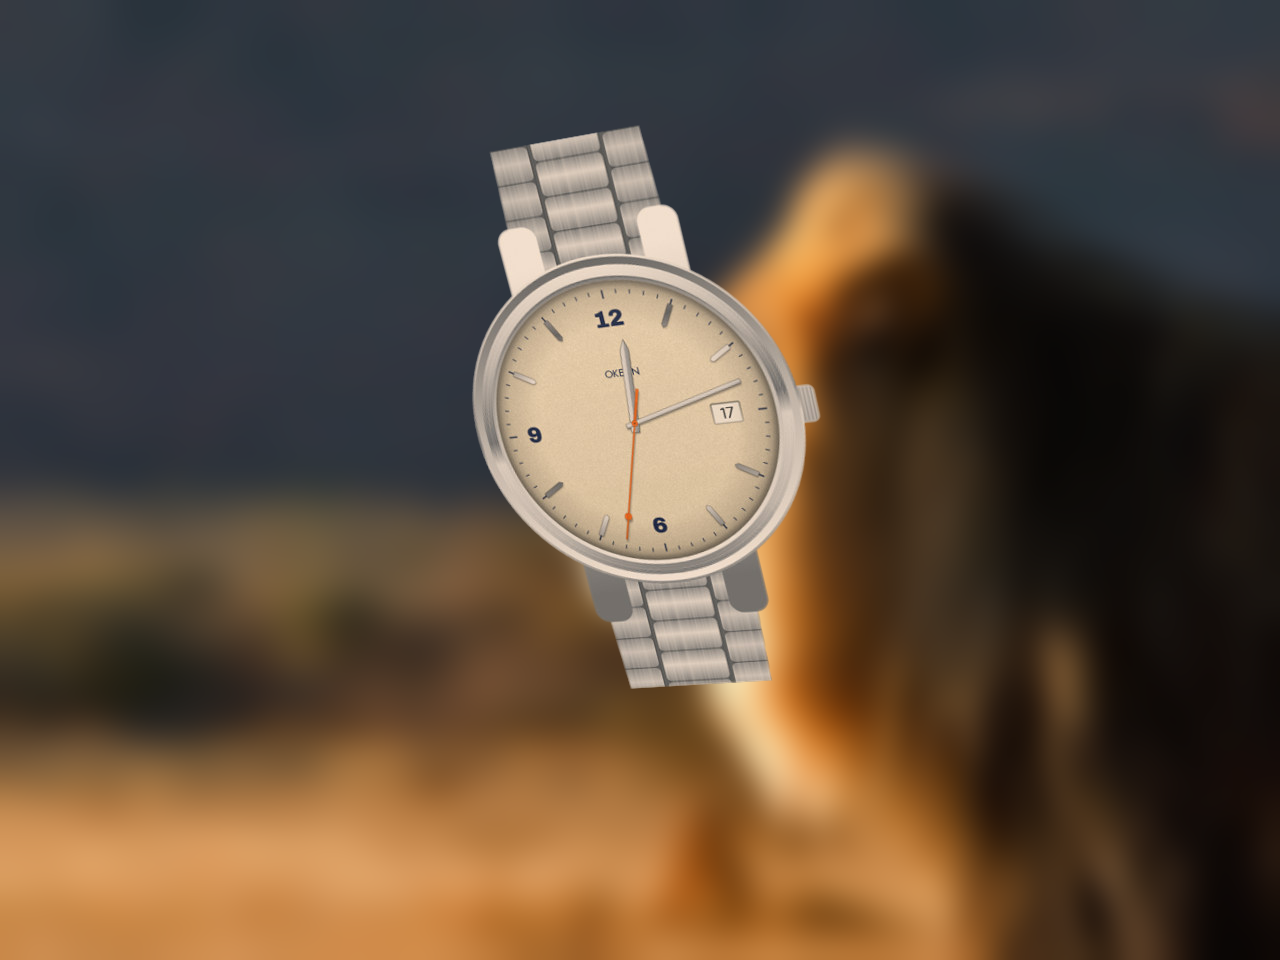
12:12:33
